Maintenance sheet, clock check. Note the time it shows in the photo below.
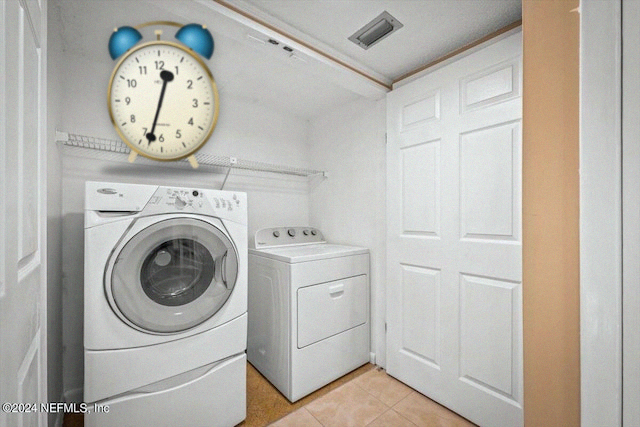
12:33
